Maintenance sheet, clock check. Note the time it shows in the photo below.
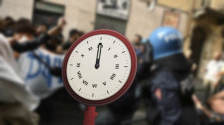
12:00
